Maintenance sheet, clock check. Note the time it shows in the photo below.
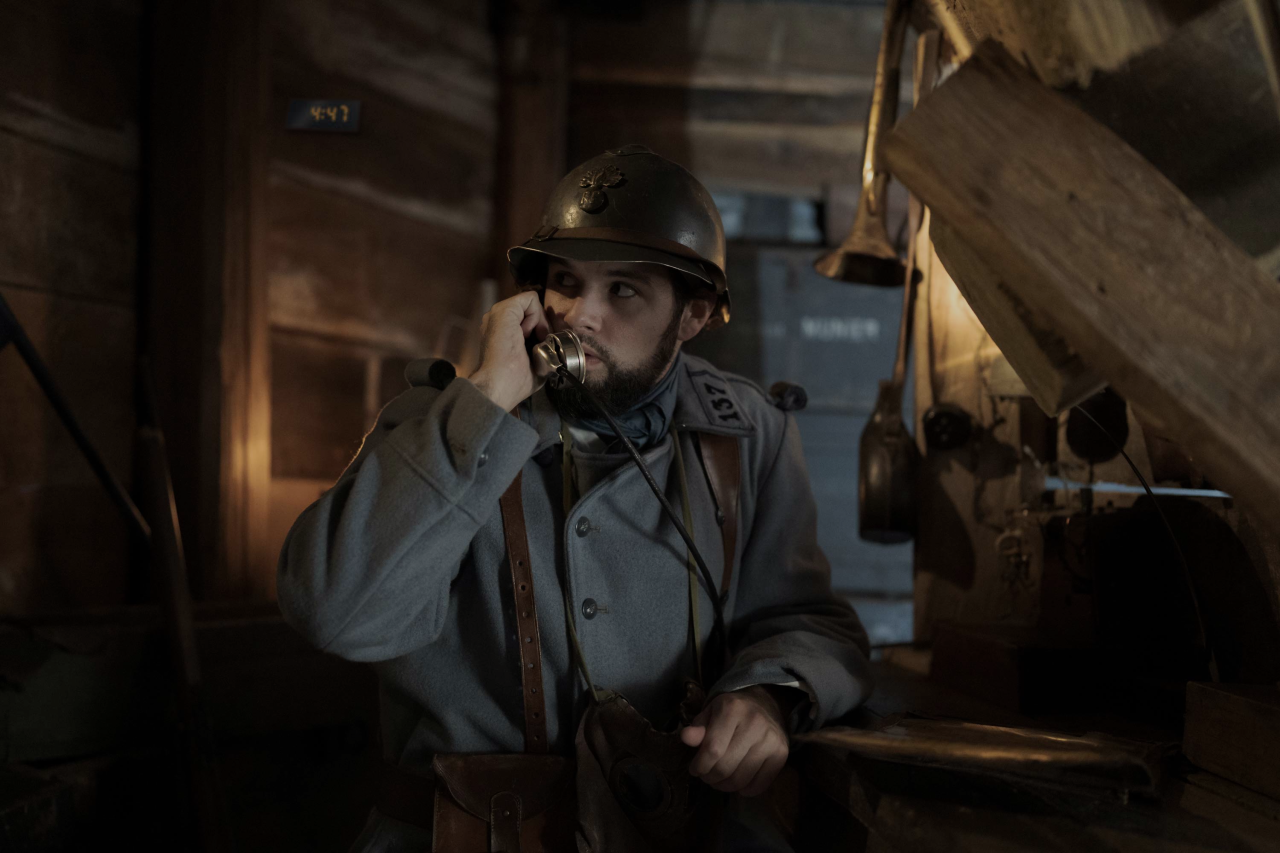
4:47
